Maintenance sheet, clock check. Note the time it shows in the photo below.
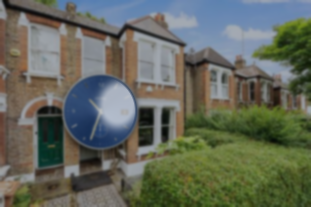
10:33
